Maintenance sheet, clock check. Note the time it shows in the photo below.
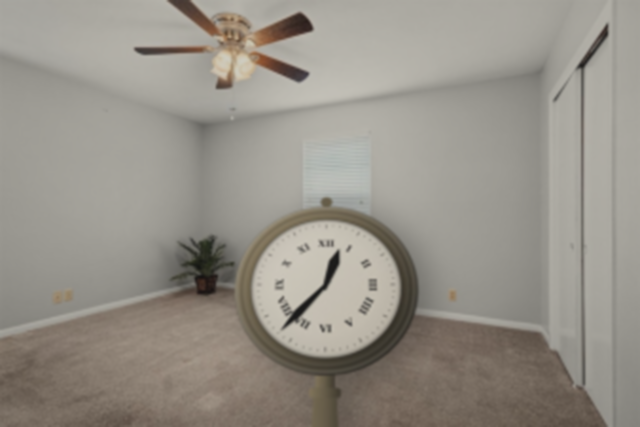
12:37
